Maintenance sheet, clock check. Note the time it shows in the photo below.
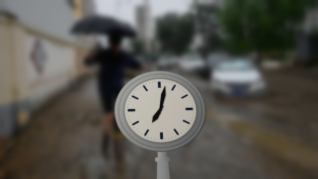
7:02
